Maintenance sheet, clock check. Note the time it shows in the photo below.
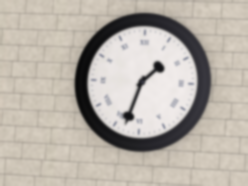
1:33
